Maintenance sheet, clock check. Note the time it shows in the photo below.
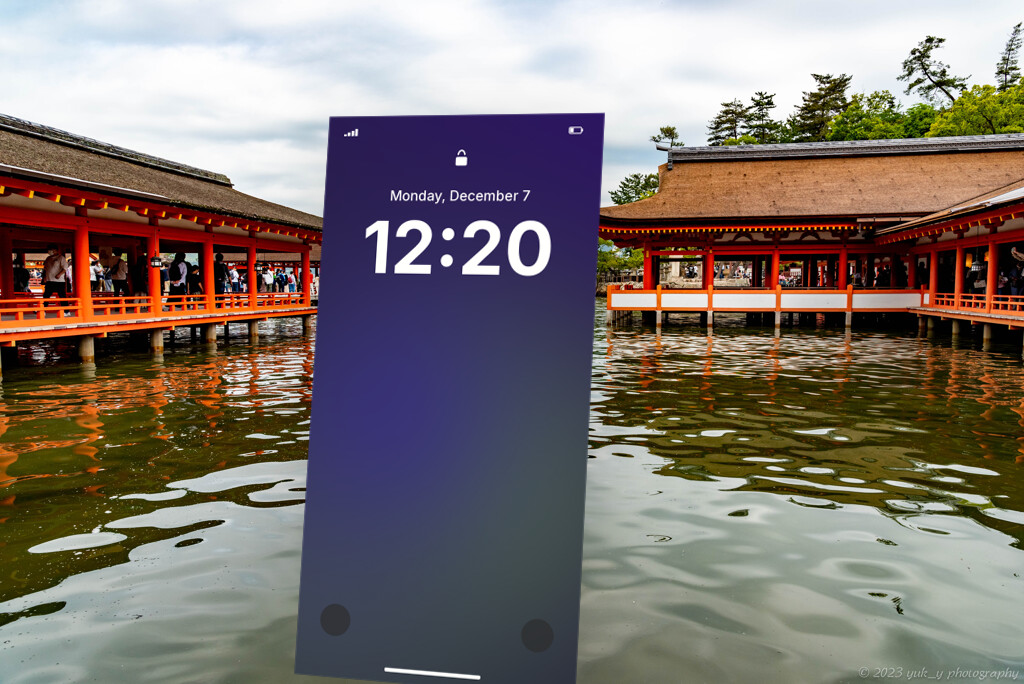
12:20
